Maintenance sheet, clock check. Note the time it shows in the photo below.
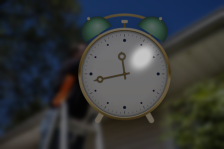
11:43
